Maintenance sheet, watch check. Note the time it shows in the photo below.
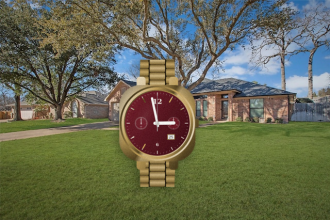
2:58
